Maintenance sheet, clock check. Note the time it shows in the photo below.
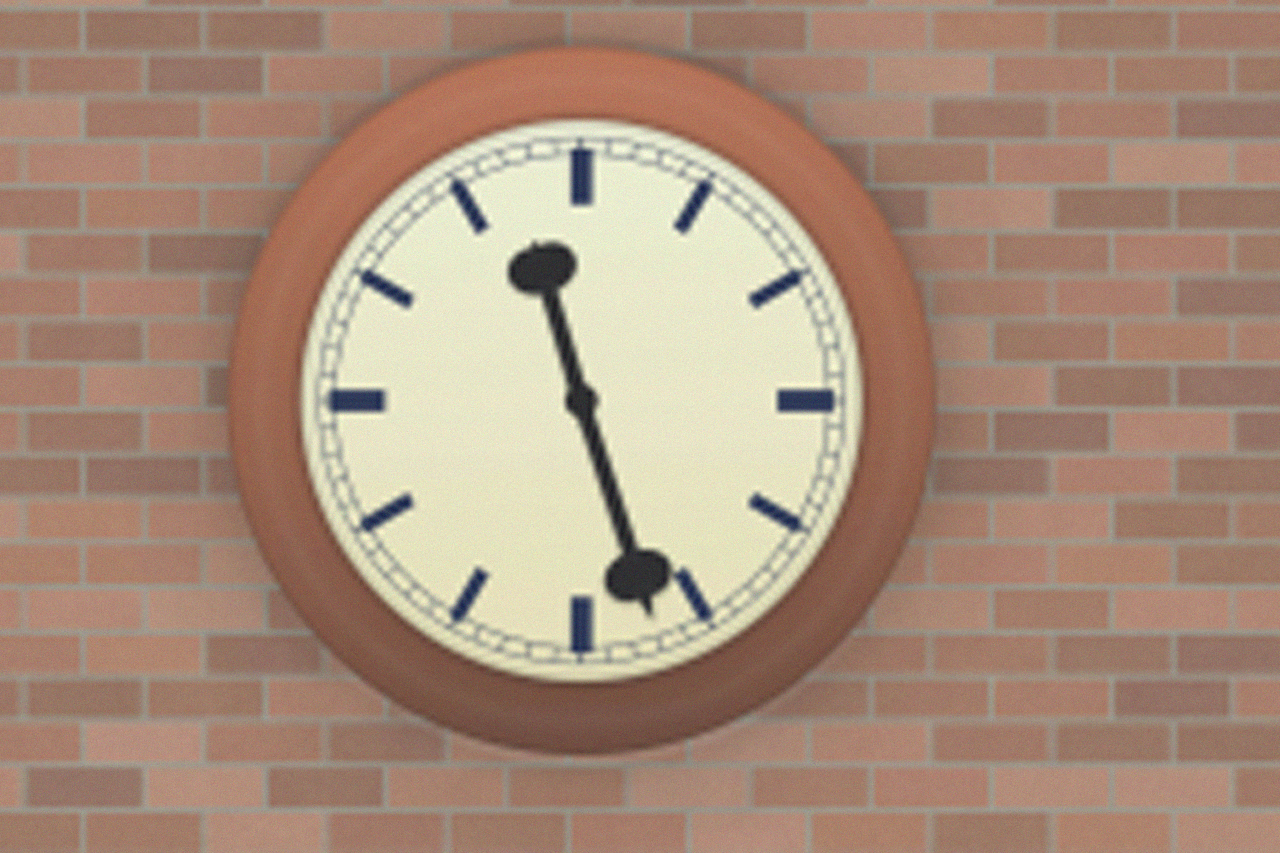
11:27
